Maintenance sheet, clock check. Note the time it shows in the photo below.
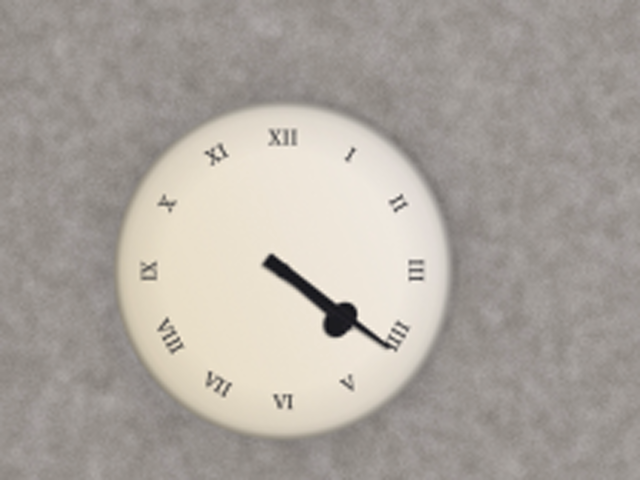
4:21
